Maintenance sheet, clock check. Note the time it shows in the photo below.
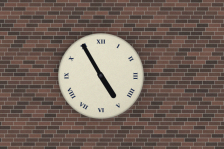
4:55
